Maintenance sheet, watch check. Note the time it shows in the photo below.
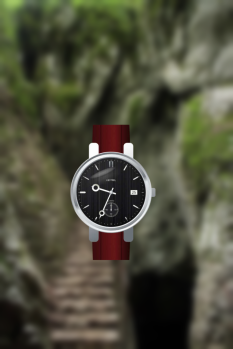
9:34
